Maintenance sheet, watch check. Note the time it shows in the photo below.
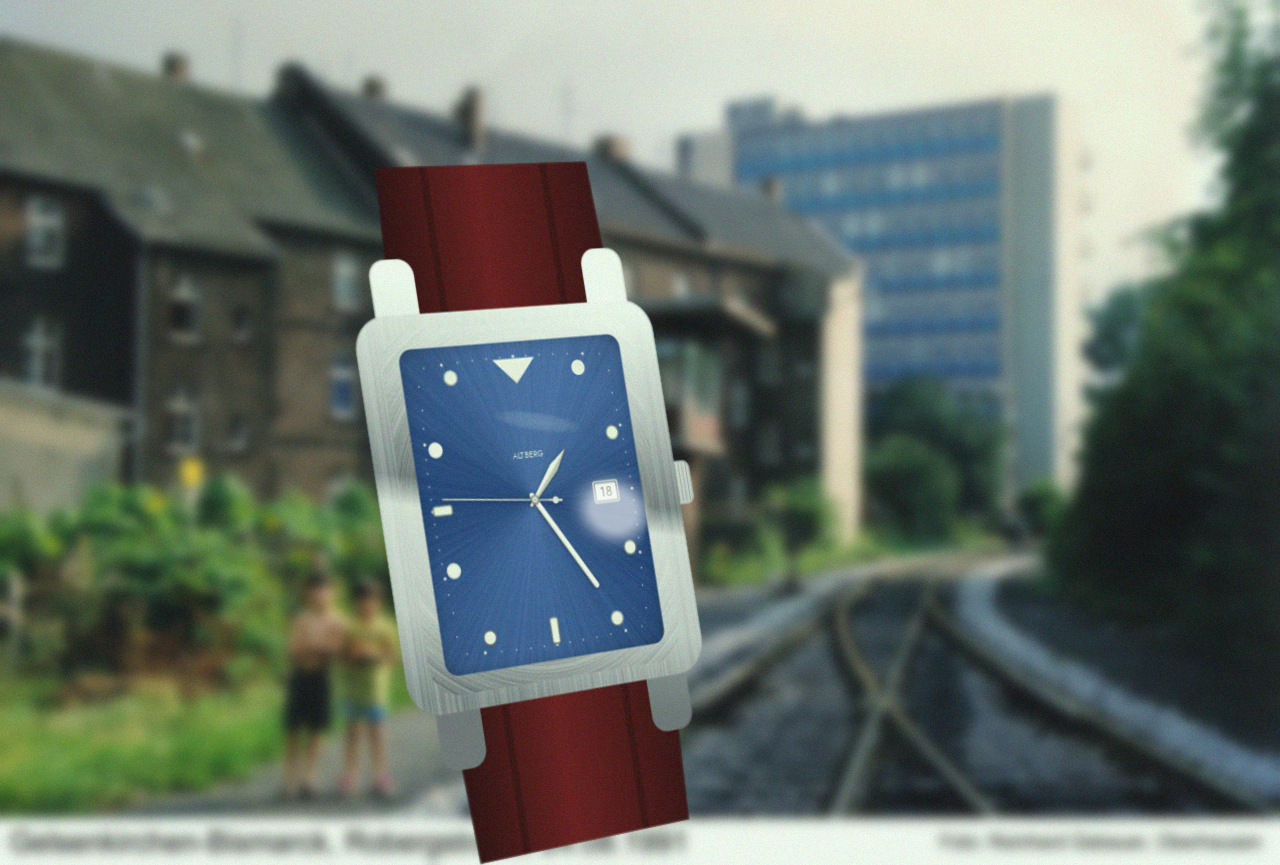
1:24:46
